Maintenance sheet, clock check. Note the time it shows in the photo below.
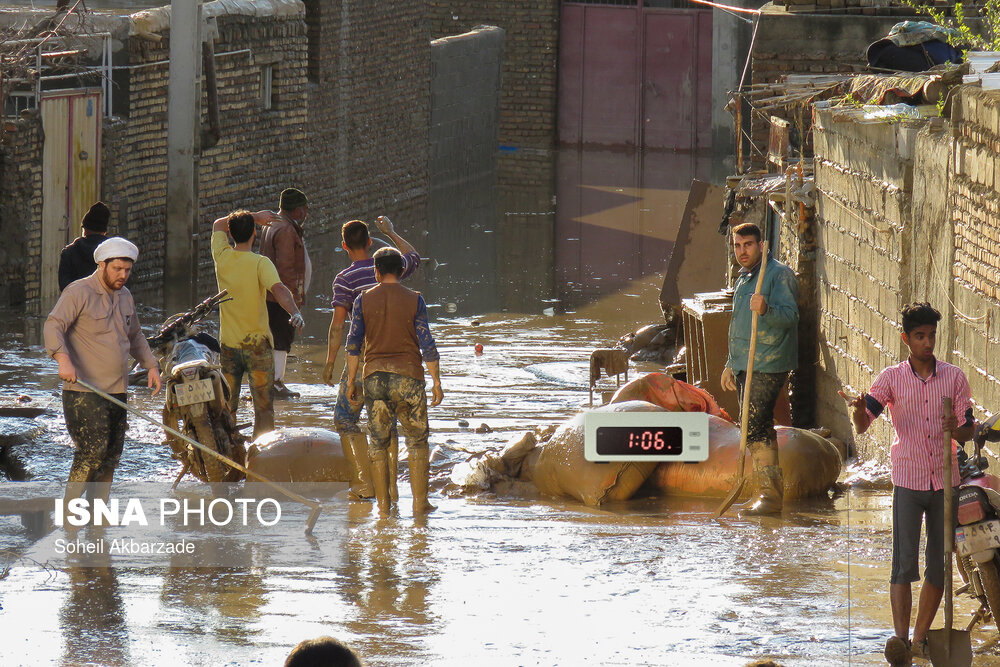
1:06
